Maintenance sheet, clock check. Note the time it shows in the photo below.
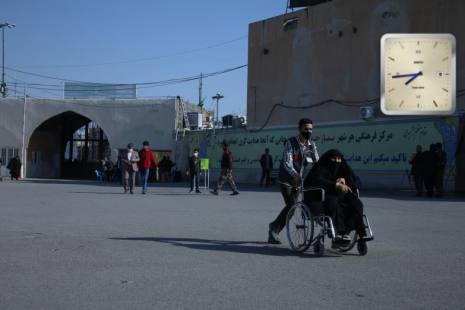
7:44
